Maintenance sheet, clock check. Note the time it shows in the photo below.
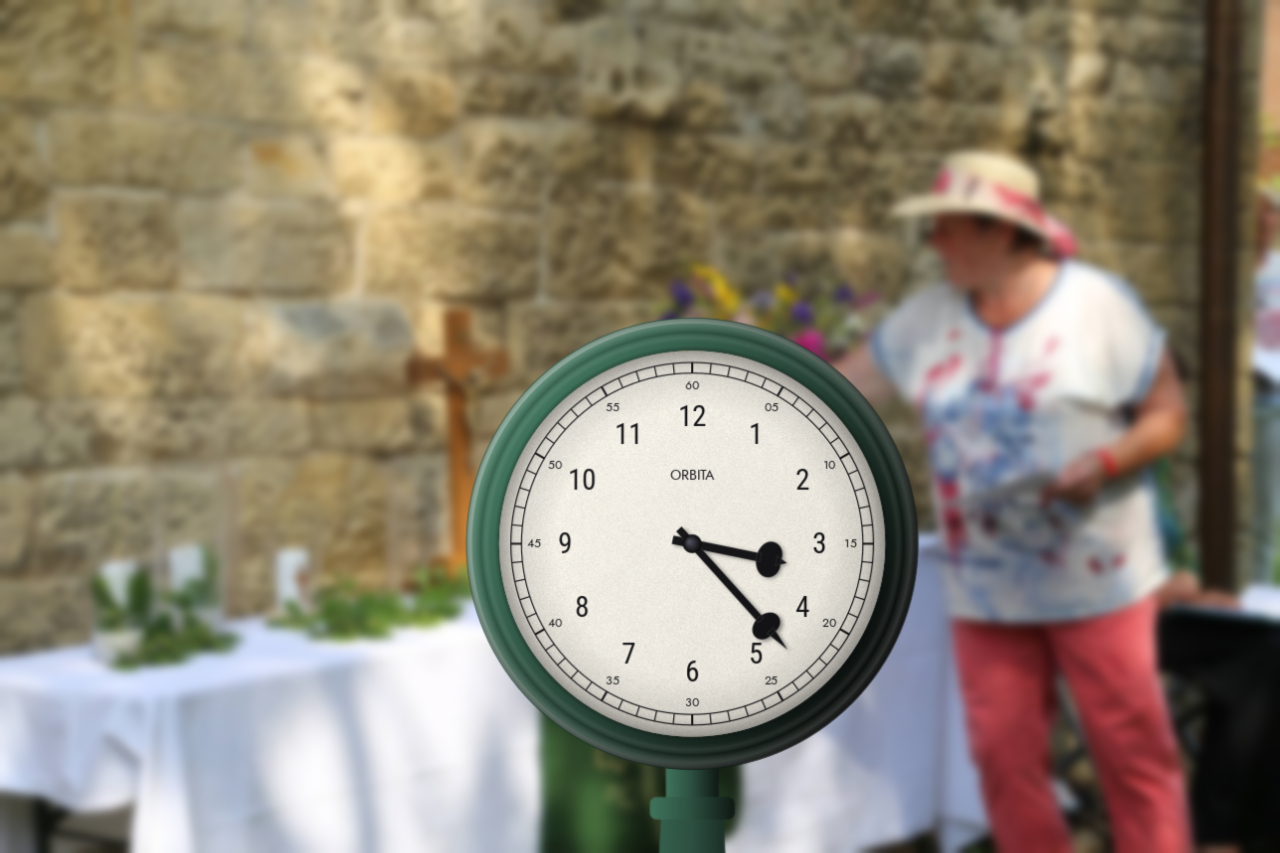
3:23
